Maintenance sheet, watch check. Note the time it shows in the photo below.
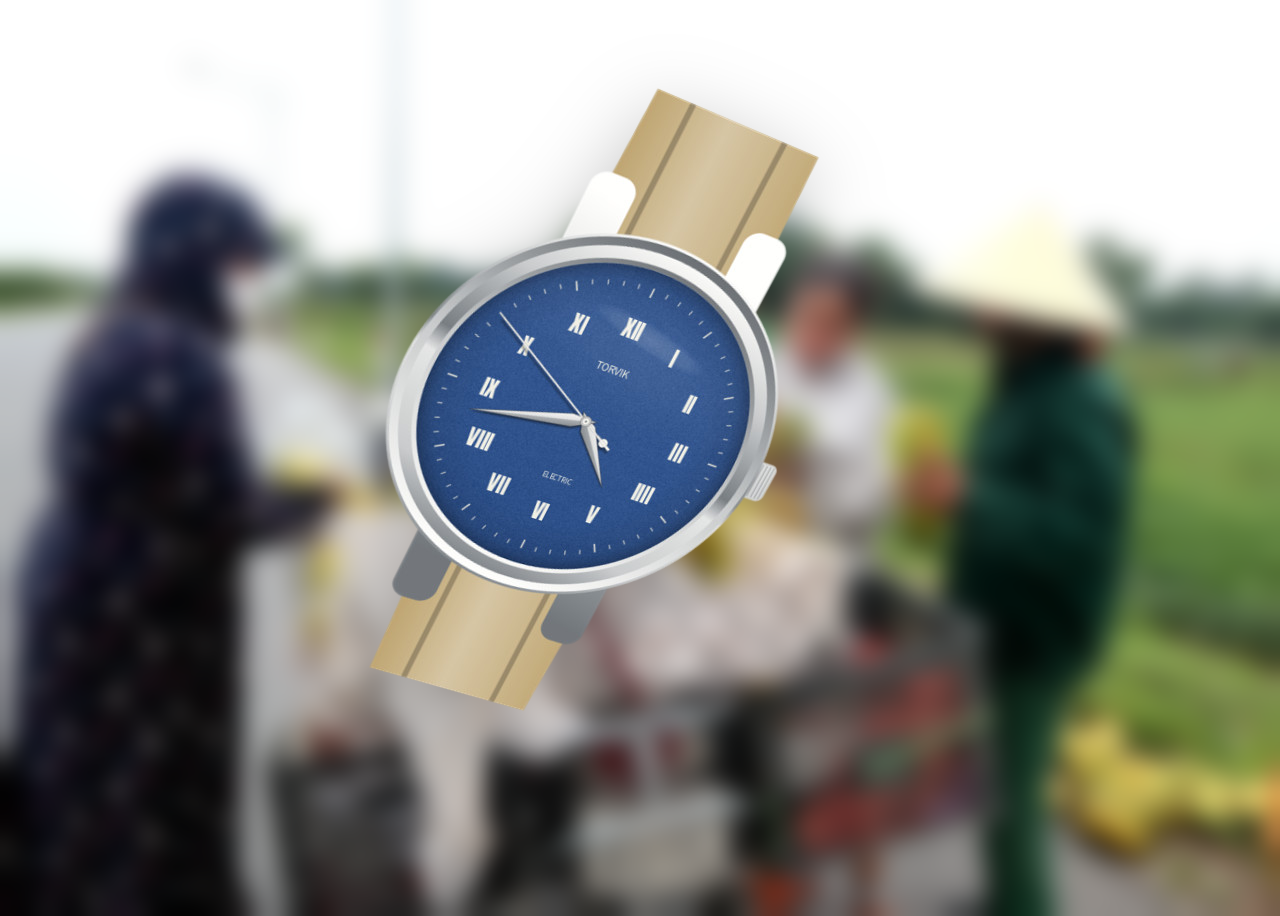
4:42:50
